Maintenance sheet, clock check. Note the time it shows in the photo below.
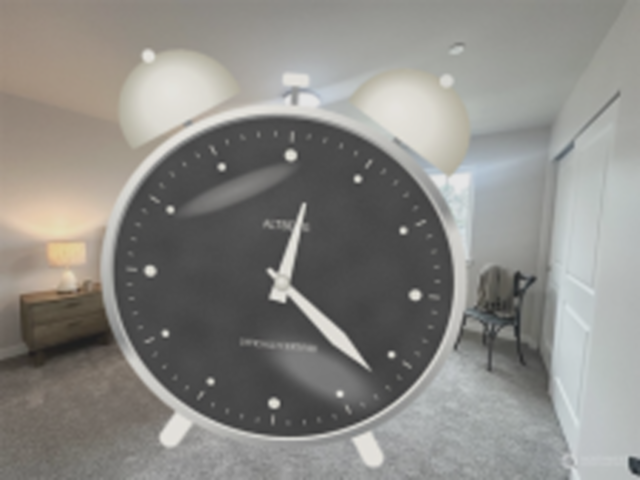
12:22
